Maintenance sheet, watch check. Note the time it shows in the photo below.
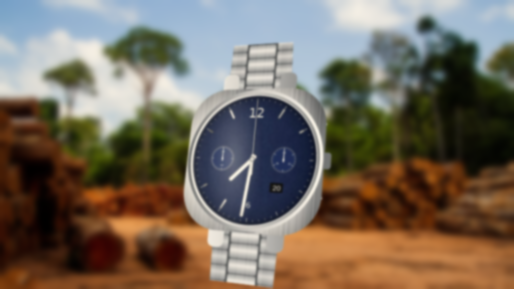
7:31
